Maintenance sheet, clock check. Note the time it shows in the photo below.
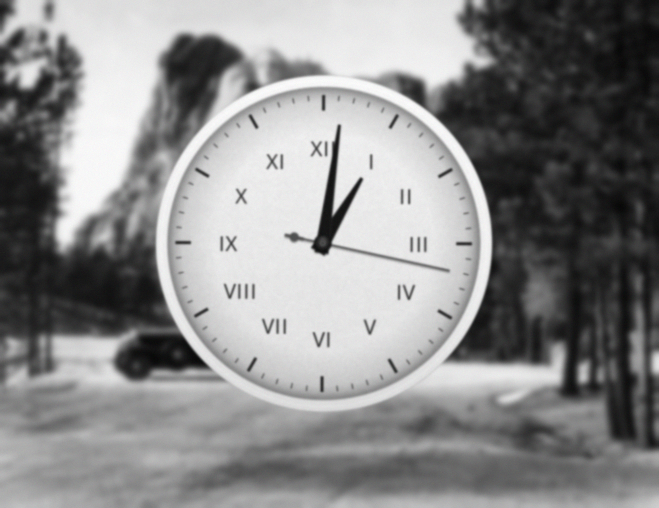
1:01:17
